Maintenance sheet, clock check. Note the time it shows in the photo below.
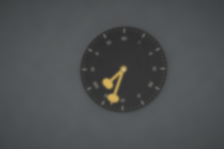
7:33
